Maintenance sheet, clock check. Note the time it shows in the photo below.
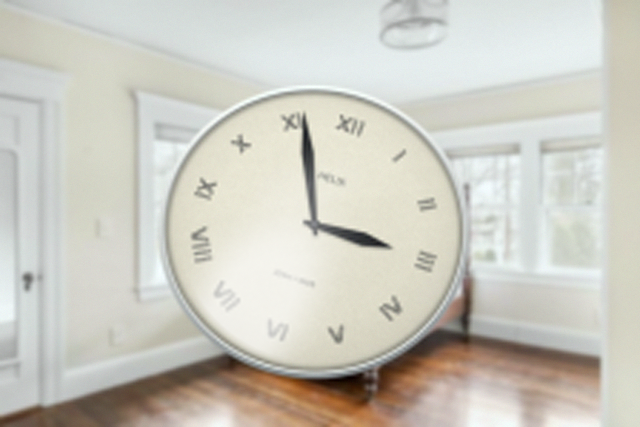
2:56
